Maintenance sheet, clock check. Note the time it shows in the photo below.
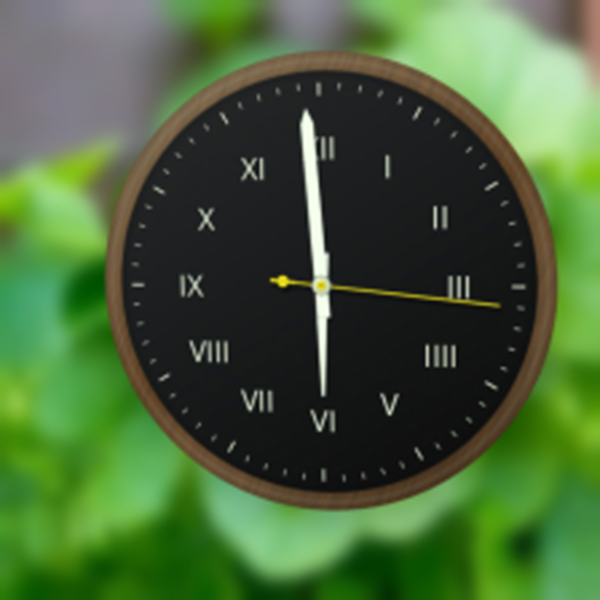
5:59:16
